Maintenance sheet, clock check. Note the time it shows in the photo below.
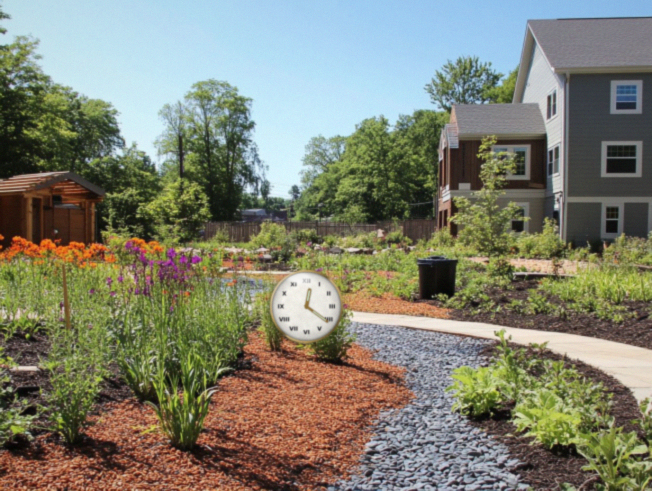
12:21
